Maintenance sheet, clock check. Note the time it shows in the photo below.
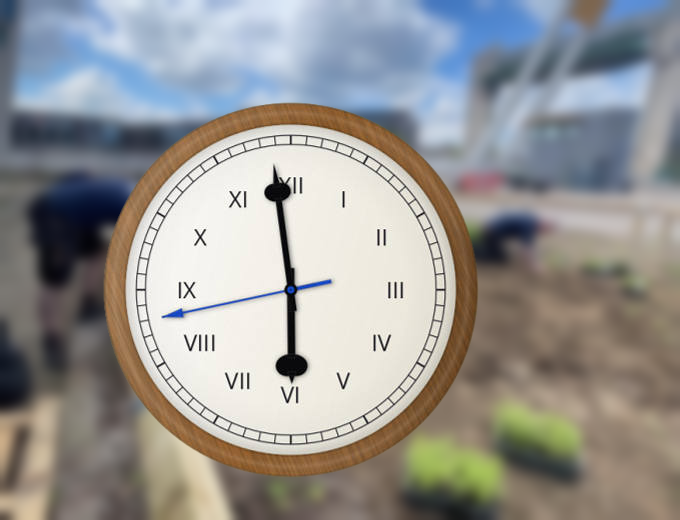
5:58:43
